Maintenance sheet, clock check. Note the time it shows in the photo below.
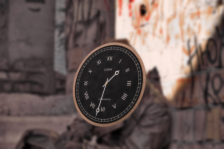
1:32
